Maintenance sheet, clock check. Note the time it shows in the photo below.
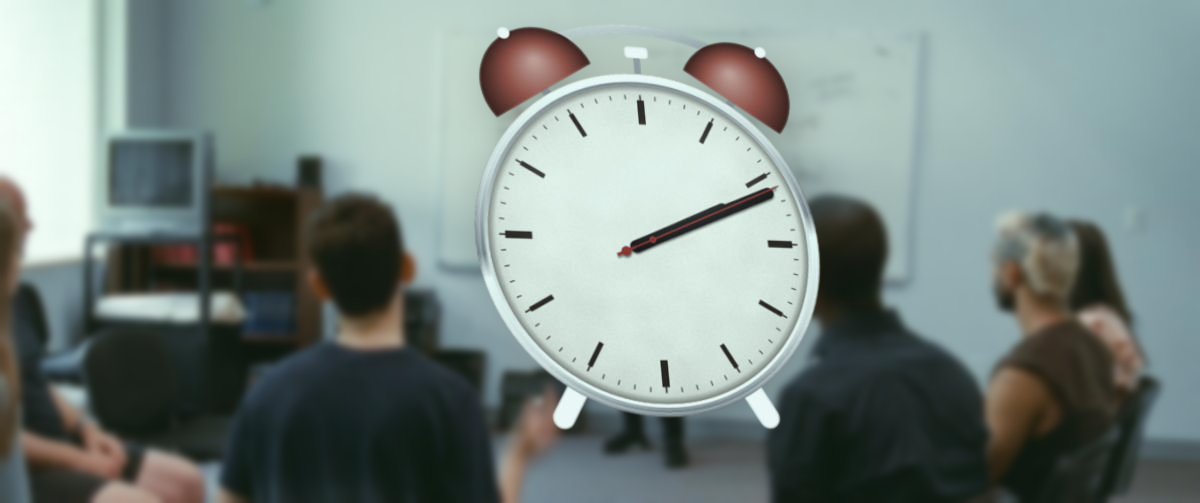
2:11:11
